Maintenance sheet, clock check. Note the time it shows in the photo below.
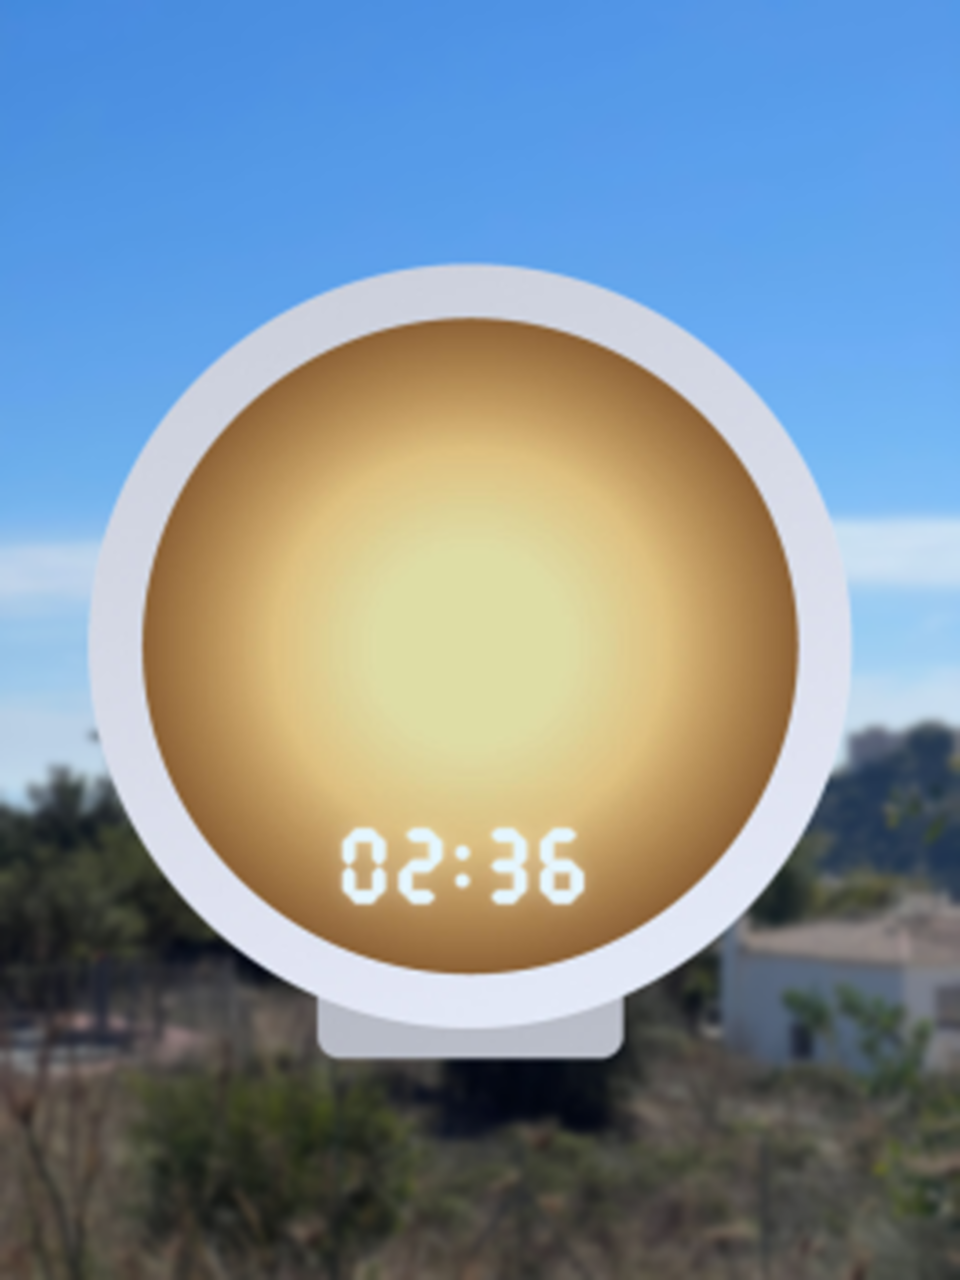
2:36
